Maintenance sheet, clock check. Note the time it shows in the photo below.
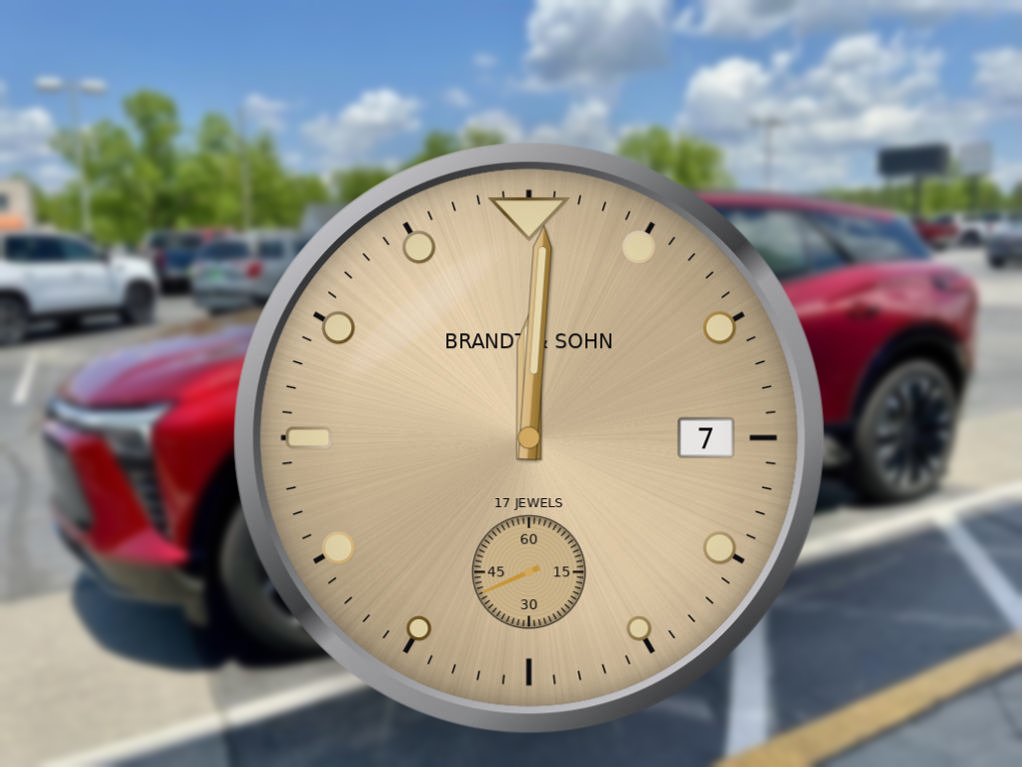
12:00:41
